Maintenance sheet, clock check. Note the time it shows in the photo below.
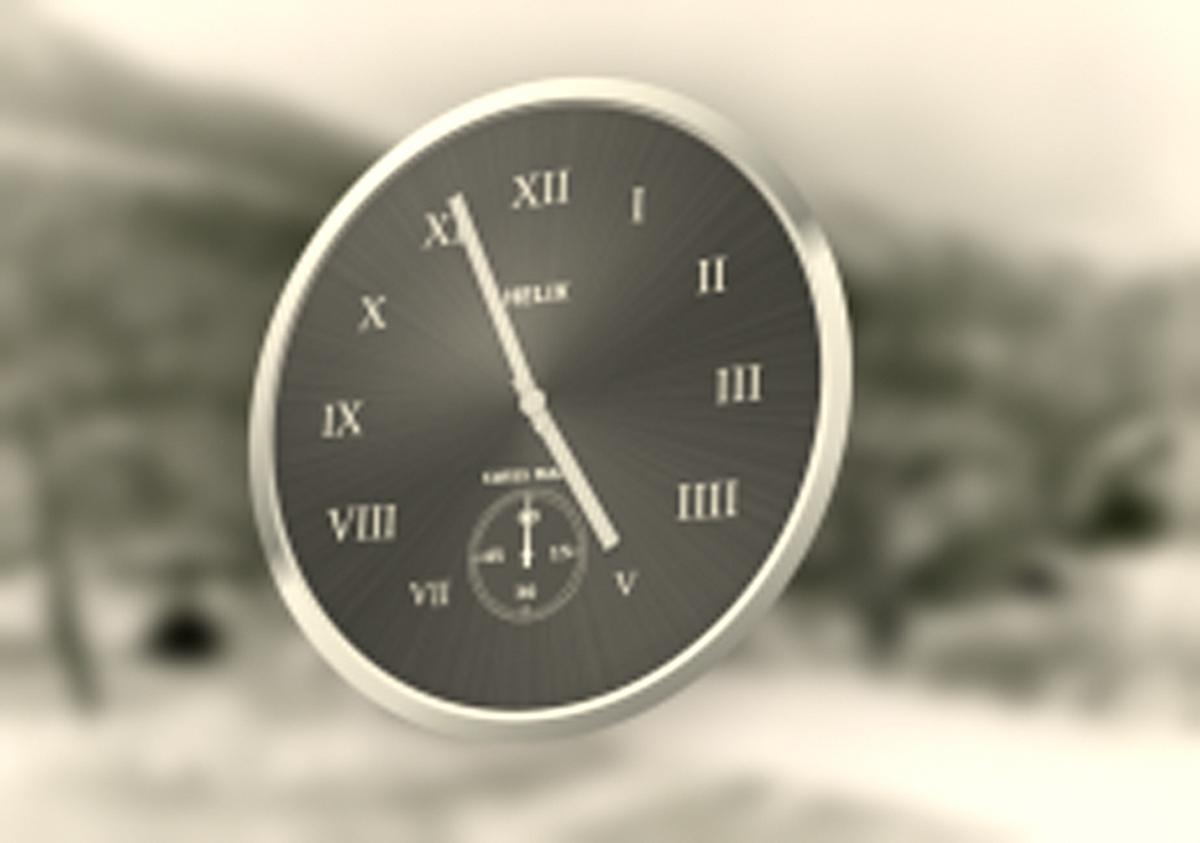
4:56
